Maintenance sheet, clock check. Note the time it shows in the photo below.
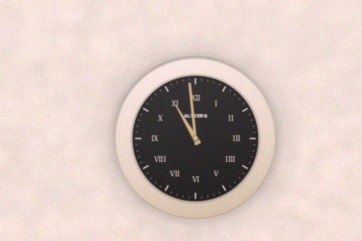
10:59
